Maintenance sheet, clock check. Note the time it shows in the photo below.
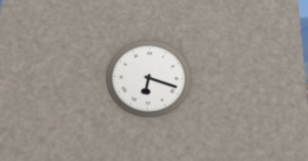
6:18
